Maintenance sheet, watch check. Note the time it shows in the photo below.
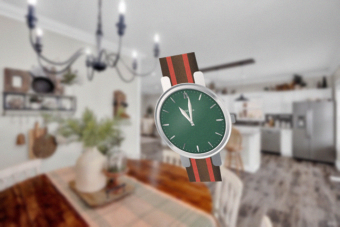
11:01
